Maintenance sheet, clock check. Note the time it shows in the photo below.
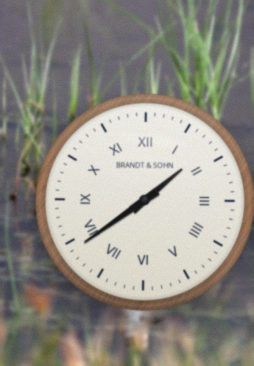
1:39
